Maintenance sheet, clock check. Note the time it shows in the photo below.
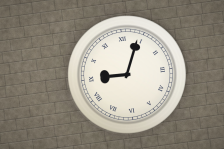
9:04
